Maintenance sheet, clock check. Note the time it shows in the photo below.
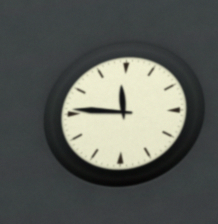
11:46
